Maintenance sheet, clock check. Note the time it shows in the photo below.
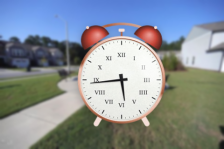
5:44
